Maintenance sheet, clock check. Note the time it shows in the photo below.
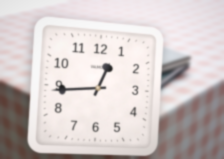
12:44
